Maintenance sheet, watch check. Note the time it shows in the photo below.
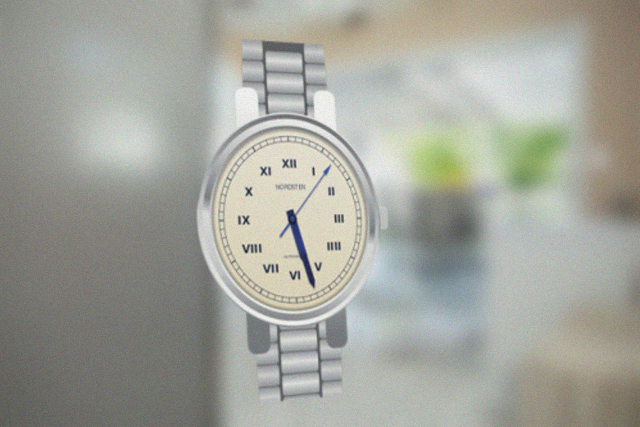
5:27:07
